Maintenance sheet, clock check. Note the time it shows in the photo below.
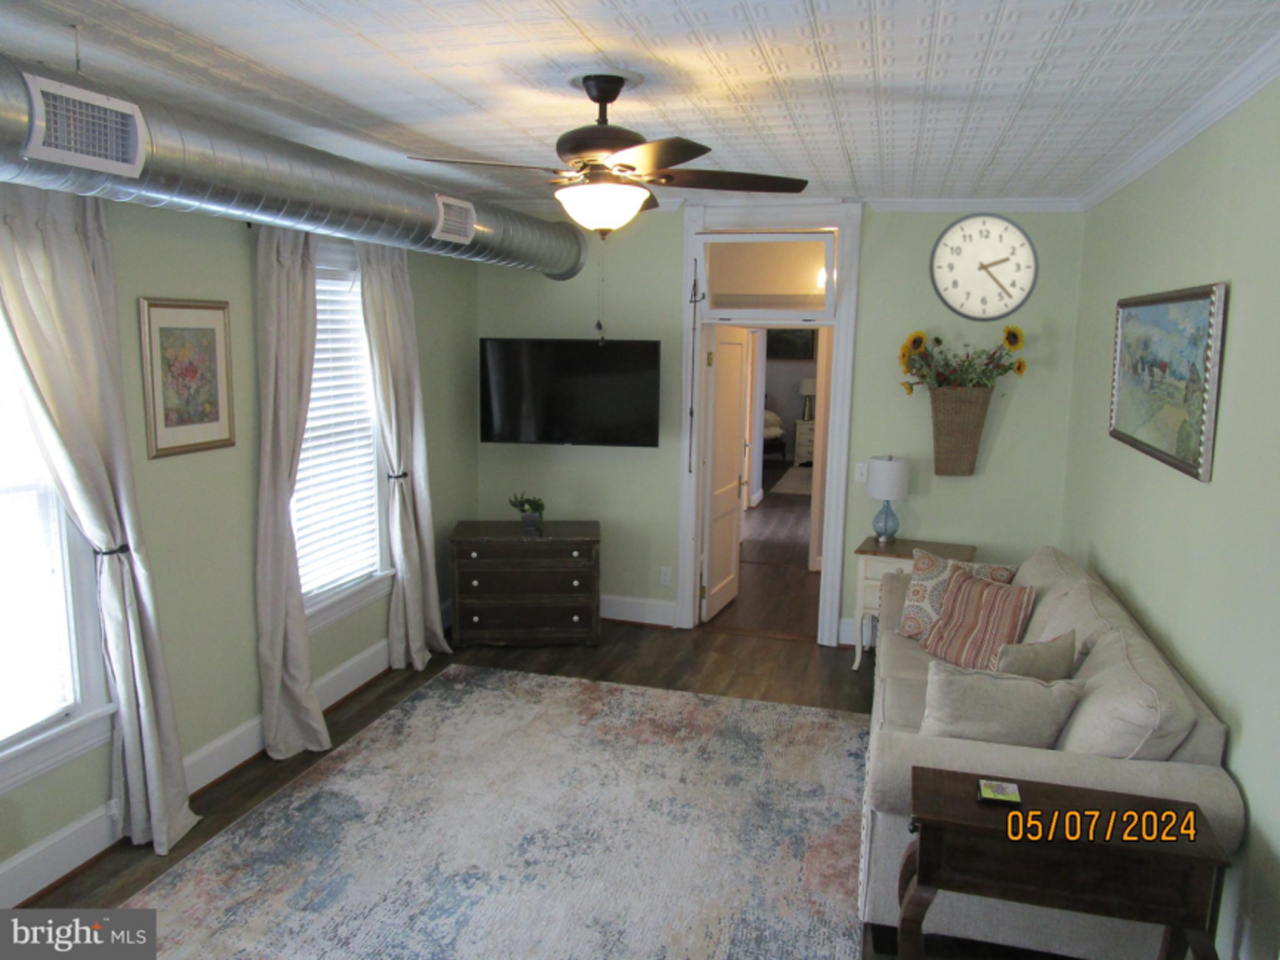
2:23
